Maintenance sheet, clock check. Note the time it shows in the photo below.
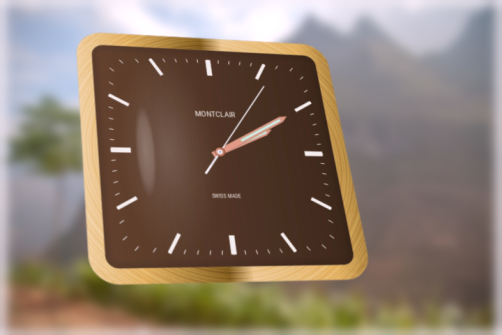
2:10:06
